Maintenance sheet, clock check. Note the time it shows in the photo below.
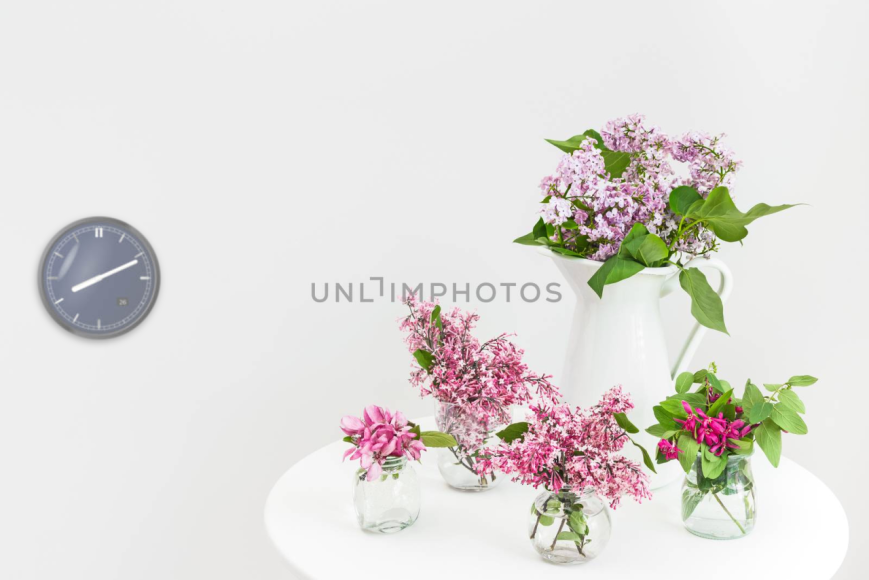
8:11
